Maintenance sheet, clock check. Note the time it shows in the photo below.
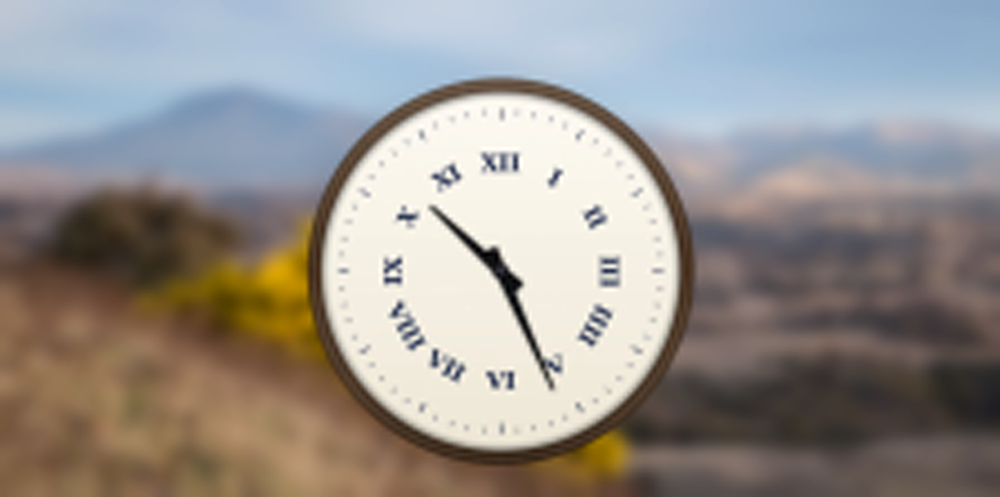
10:26
